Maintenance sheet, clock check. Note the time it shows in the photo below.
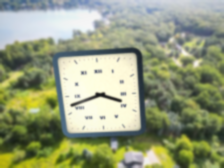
3:42
